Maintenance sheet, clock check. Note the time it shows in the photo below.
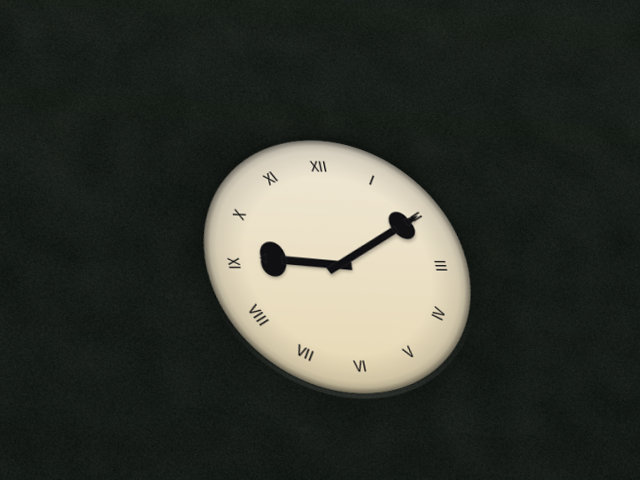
9:10
